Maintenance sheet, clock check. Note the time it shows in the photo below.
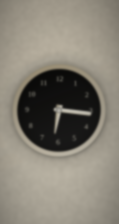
6:16
